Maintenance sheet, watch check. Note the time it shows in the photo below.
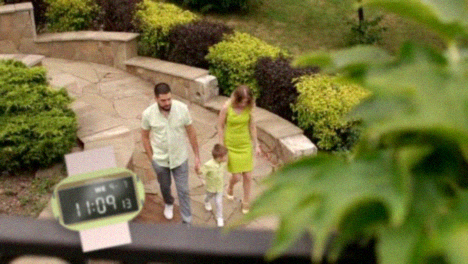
11:09
